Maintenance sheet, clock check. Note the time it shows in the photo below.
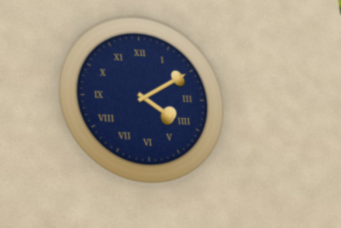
4:10
